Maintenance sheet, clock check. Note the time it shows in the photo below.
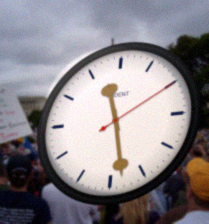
11:28:10
